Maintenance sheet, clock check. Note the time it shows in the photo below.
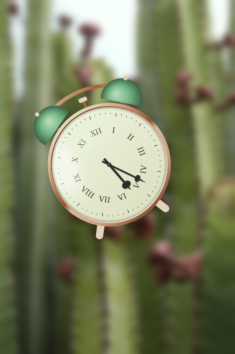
5:23
